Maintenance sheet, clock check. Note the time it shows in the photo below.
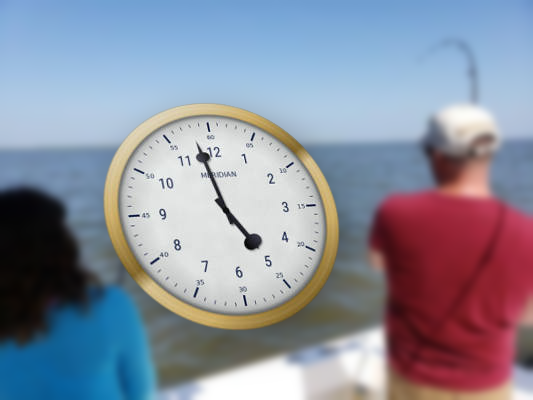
4:58
